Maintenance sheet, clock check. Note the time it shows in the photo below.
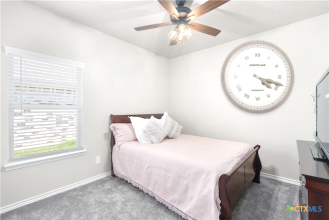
4:18
